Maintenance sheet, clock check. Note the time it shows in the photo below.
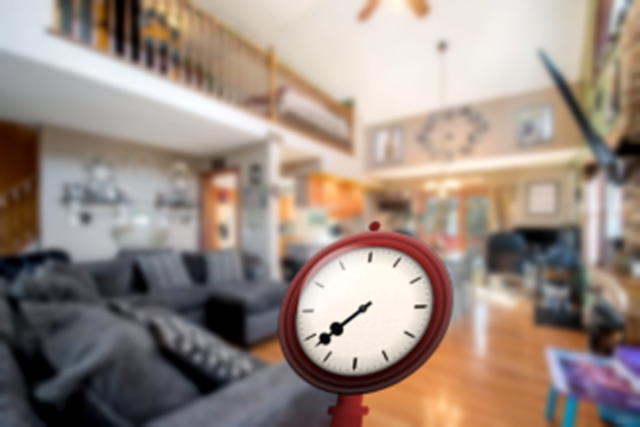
7:38
